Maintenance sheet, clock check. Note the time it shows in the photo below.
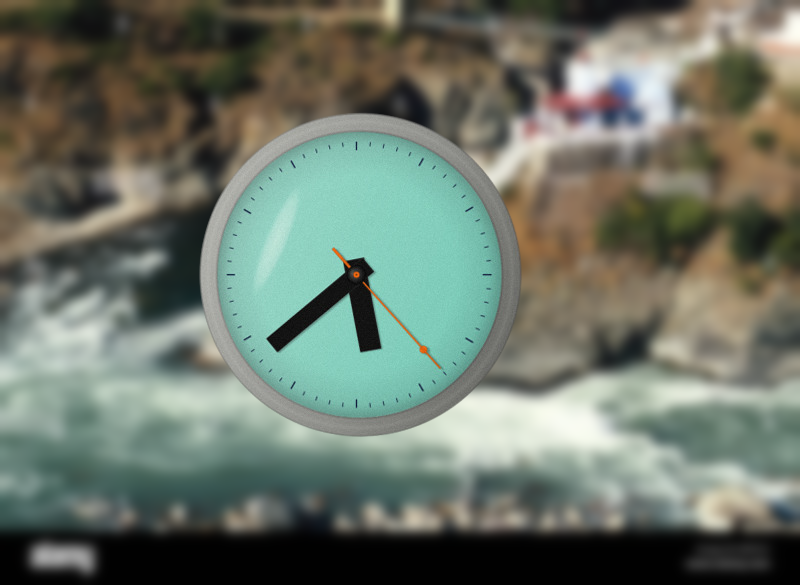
5:38:23
